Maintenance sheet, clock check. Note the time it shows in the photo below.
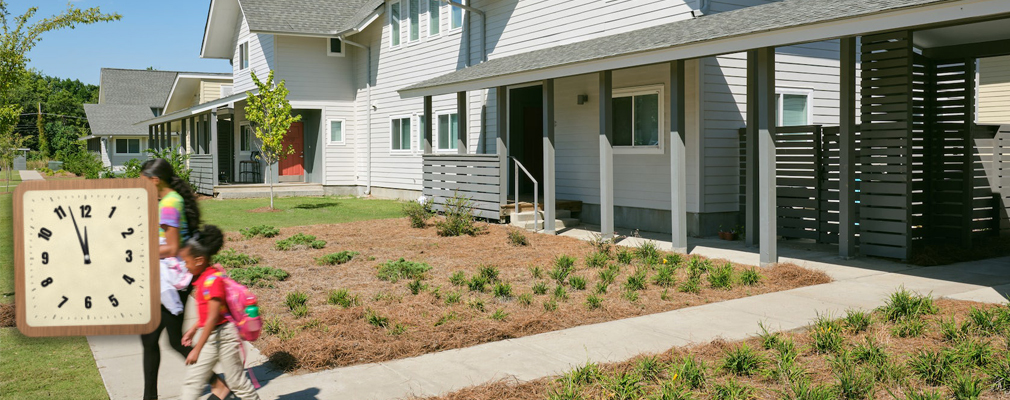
11:57
